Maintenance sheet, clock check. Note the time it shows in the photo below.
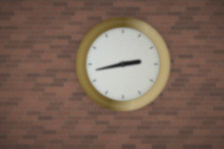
2:43
